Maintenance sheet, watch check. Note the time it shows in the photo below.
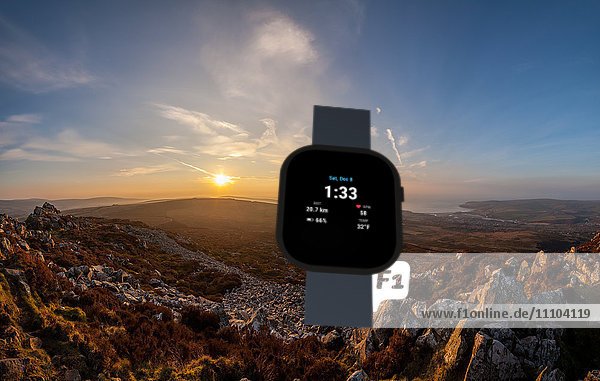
1:33
